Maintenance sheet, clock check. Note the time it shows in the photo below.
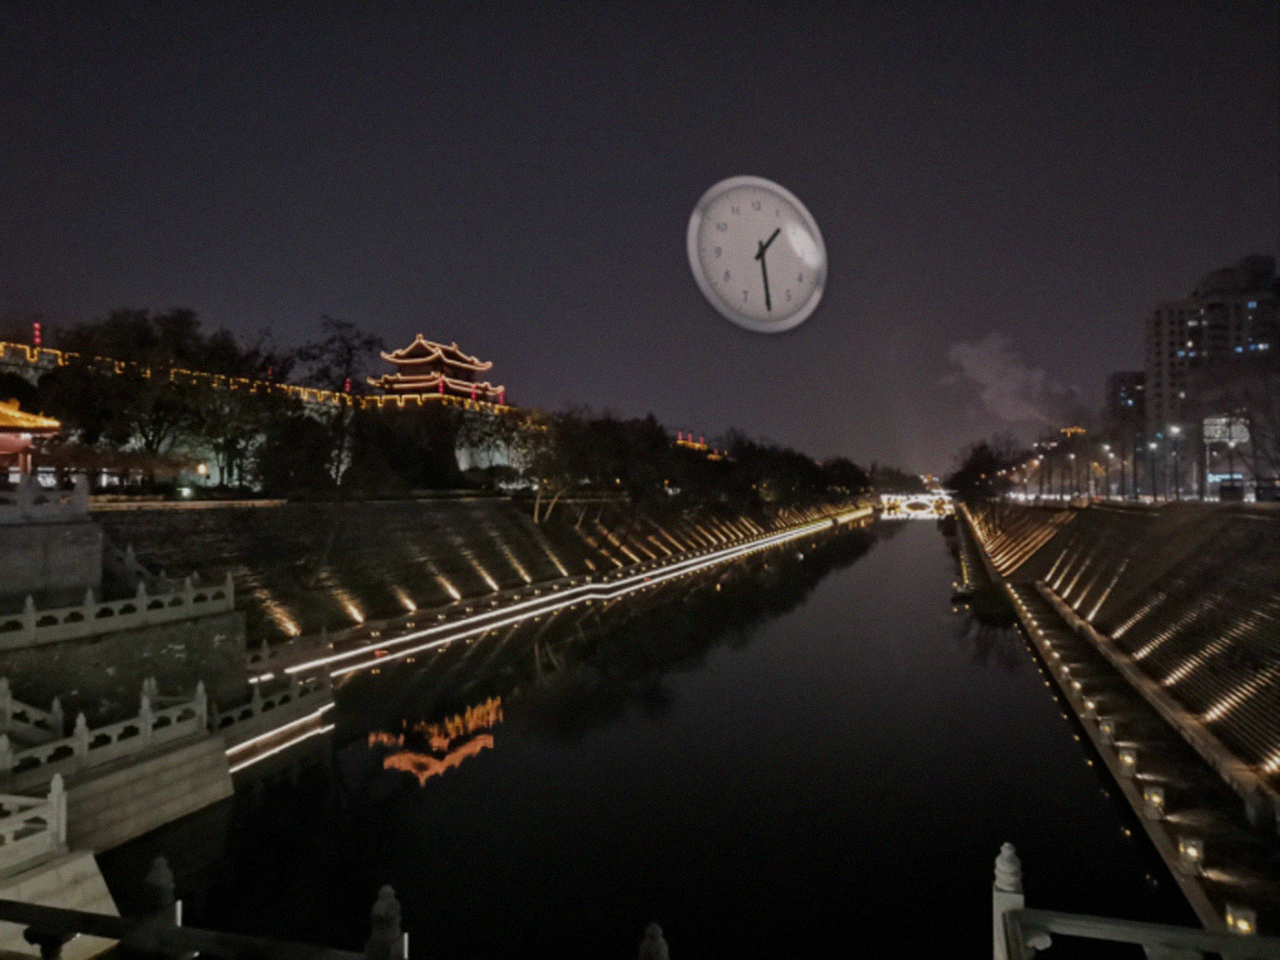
1:30
